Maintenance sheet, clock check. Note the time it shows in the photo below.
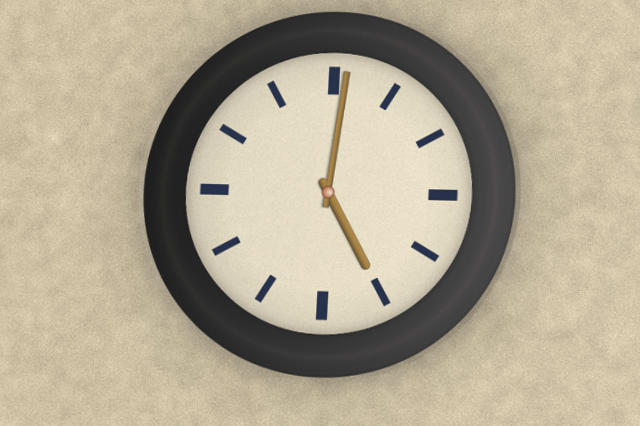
5:01
